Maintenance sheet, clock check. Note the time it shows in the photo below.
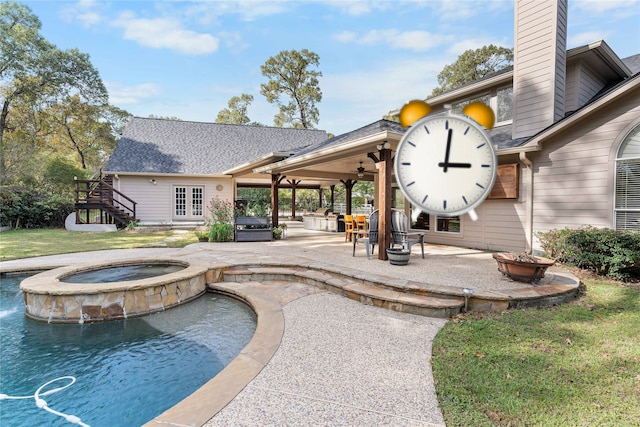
3:01
